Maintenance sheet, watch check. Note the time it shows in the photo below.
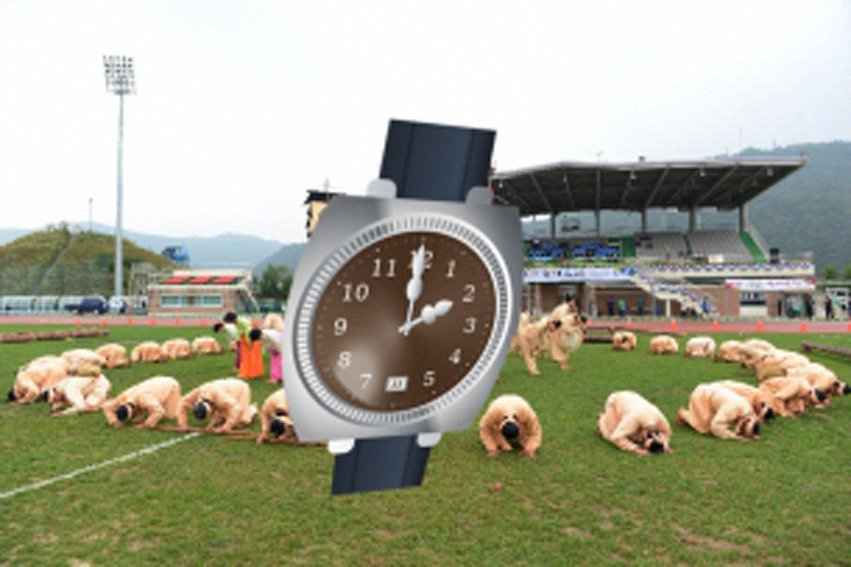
2:00
